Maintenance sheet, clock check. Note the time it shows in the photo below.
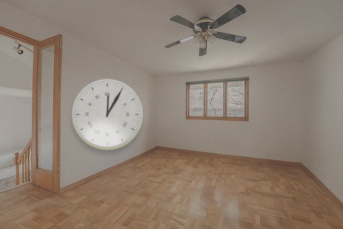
12:05
